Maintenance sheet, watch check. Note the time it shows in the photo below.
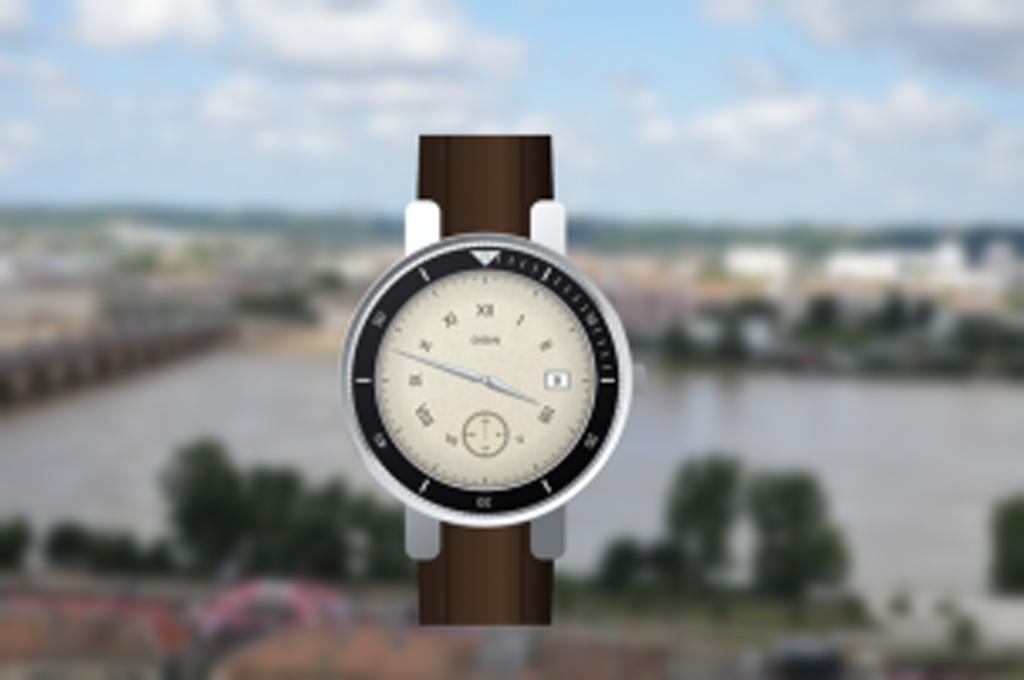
3:48
